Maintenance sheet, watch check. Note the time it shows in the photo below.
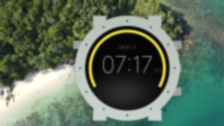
7:17
